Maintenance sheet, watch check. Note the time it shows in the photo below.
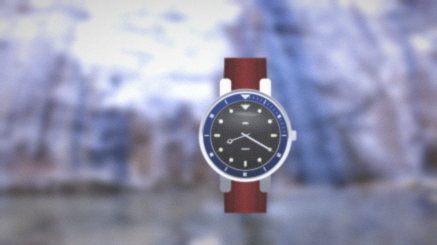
8:20
